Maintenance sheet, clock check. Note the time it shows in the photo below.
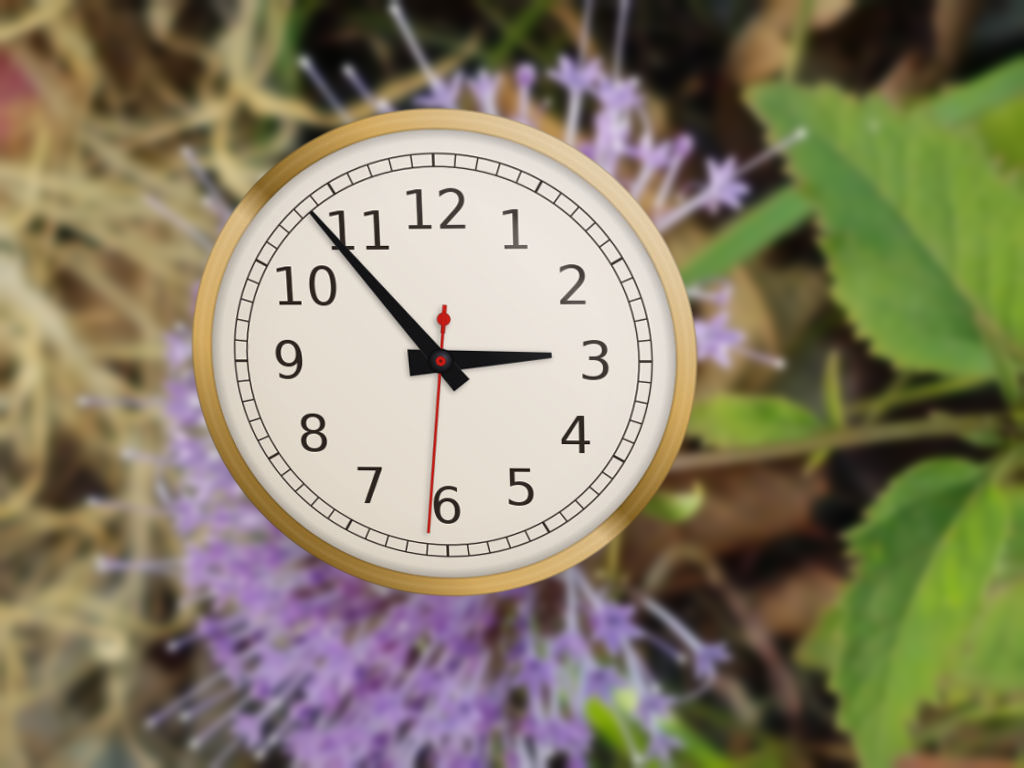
2:53:31
